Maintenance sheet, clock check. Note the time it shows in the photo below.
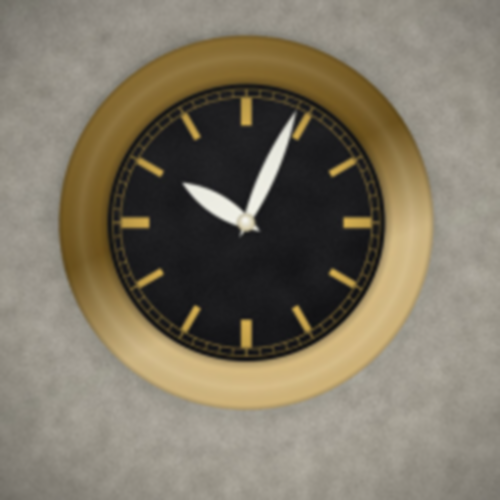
10:04
